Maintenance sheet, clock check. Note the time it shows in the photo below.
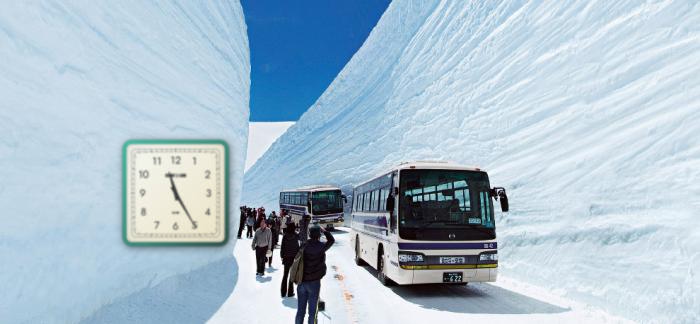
11:25
